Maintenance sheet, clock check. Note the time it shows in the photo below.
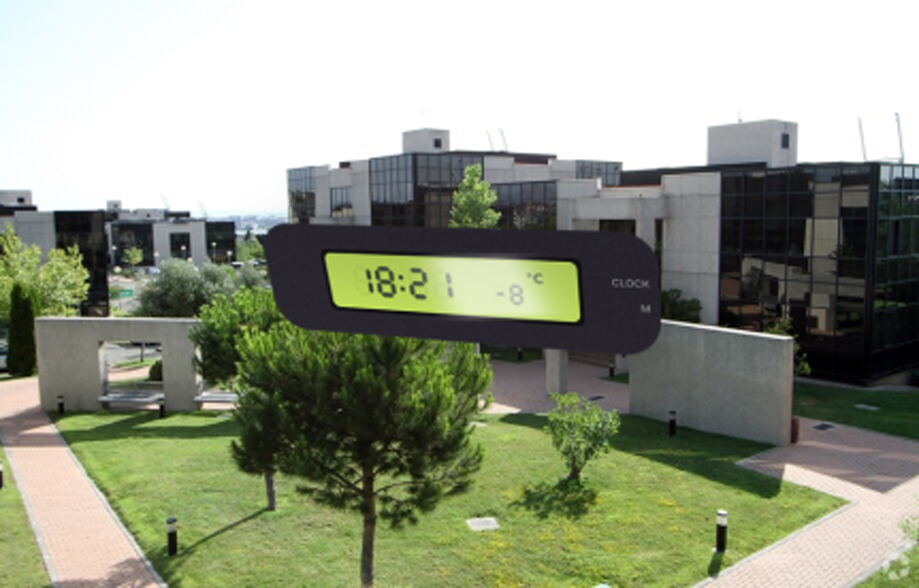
18:21
